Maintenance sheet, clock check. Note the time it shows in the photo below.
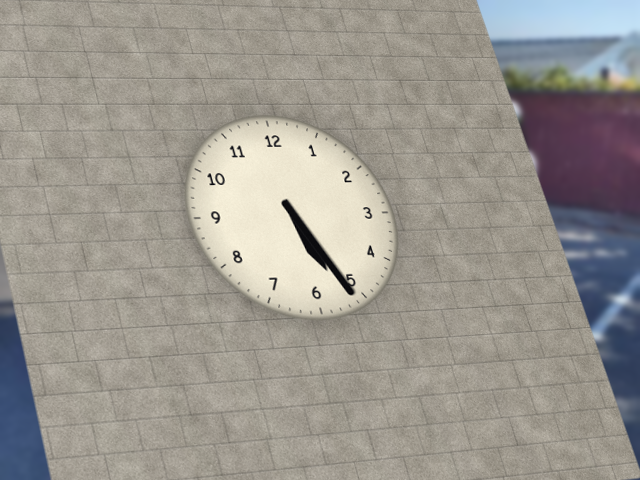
5:26
